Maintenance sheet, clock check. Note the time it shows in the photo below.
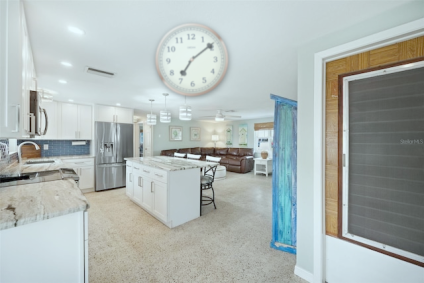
7:09
